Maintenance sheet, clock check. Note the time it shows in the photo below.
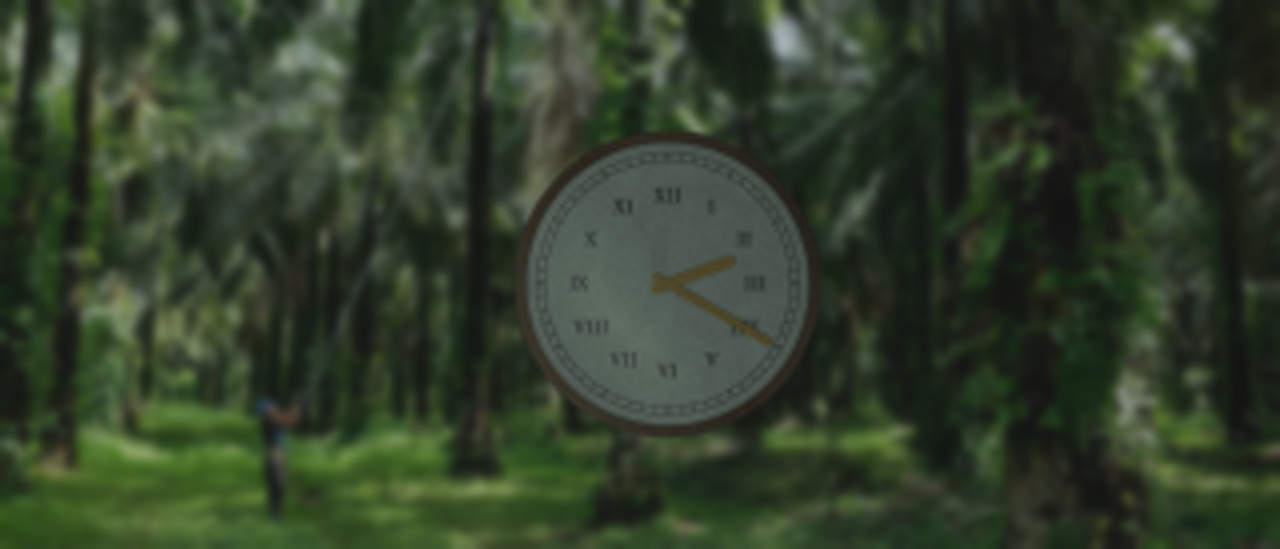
2:20
